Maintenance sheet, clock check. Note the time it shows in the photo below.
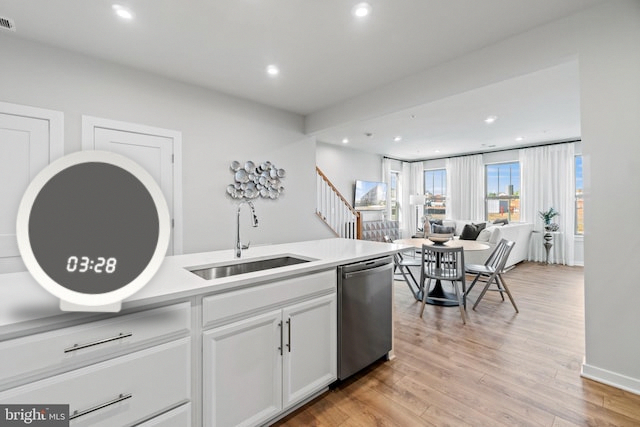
3:28
